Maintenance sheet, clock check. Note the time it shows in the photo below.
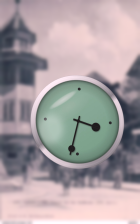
3:32
